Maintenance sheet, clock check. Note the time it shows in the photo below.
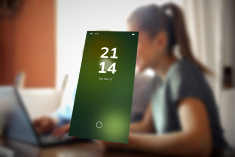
21:14
